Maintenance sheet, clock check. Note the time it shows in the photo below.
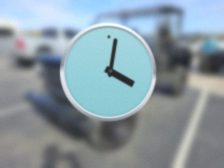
4:02
